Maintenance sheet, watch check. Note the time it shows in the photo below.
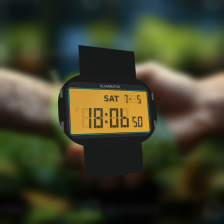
18:06:50
